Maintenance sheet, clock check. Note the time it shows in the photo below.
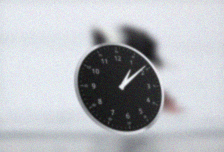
1:09
